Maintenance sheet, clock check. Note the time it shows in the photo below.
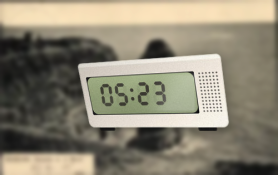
5:23
